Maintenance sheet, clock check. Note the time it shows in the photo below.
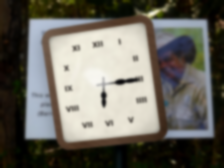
6:15
